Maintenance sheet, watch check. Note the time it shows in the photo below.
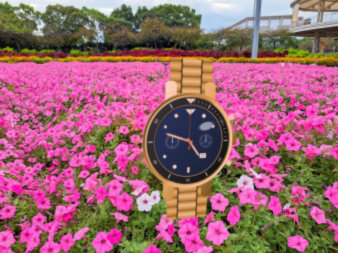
4:48
